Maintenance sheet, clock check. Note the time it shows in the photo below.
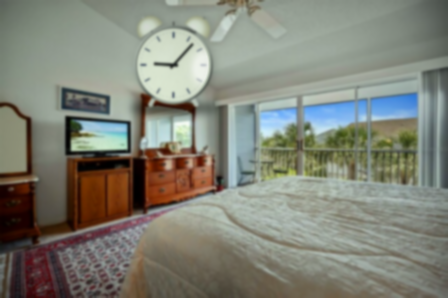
9:07
